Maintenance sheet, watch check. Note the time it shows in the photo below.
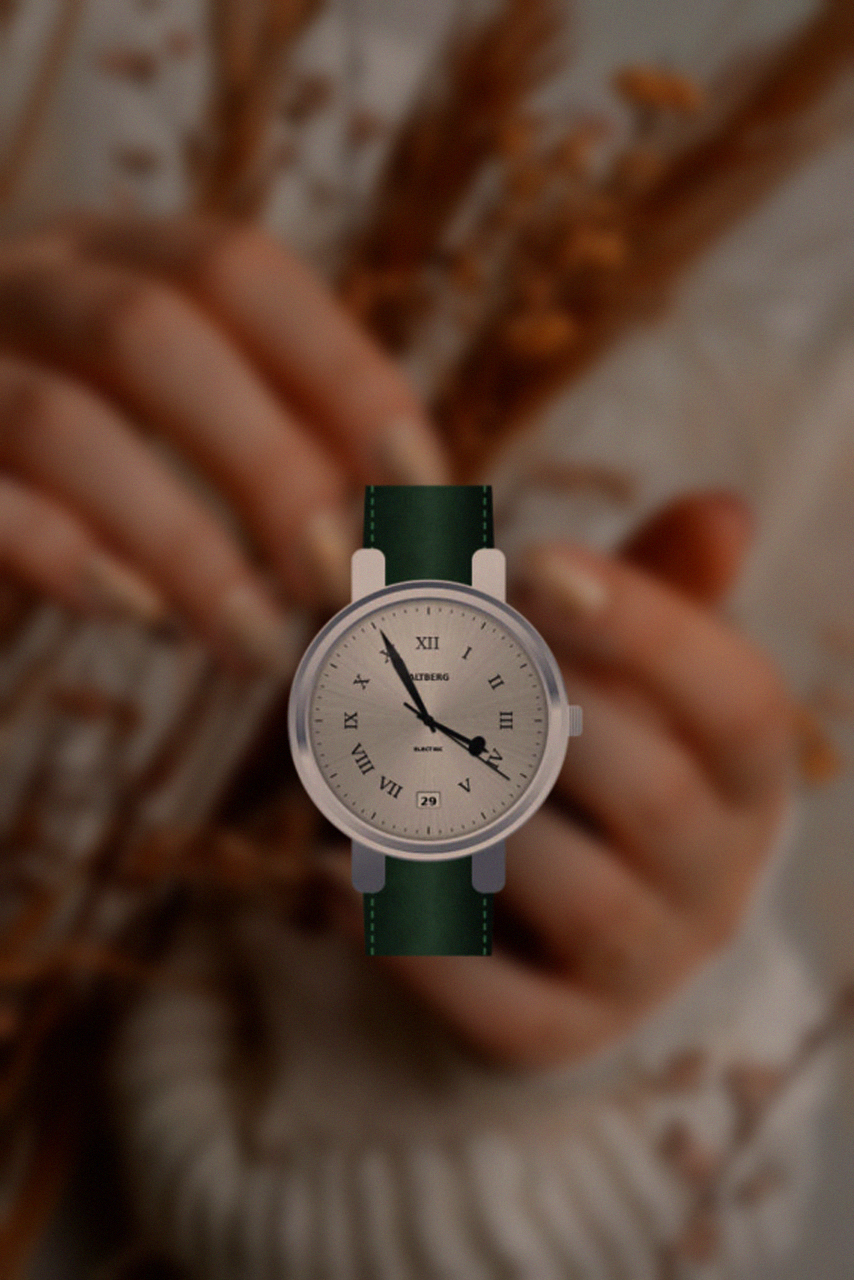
3:55:21
